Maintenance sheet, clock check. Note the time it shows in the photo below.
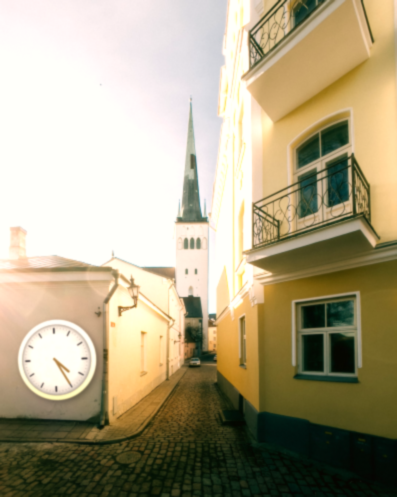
4:25
